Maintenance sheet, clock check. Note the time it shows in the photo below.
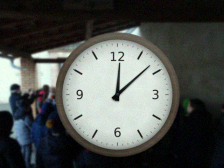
12:08
